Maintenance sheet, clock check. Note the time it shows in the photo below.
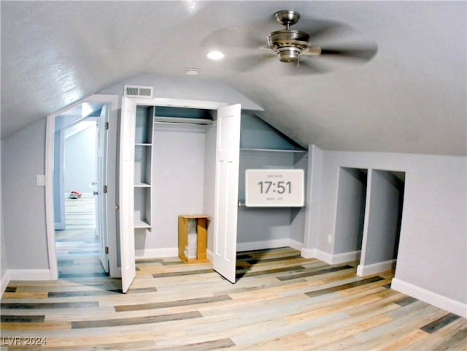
17:51
